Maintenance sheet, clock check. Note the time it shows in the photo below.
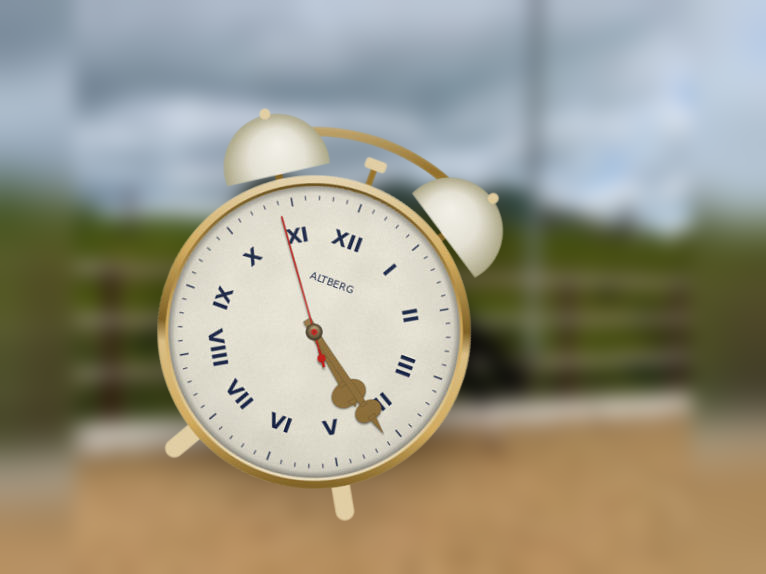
4:20:54
